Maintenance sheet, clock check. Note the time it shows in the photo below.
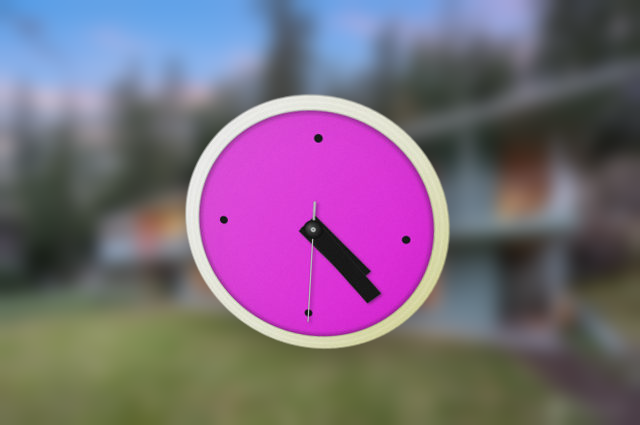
4:22:30
